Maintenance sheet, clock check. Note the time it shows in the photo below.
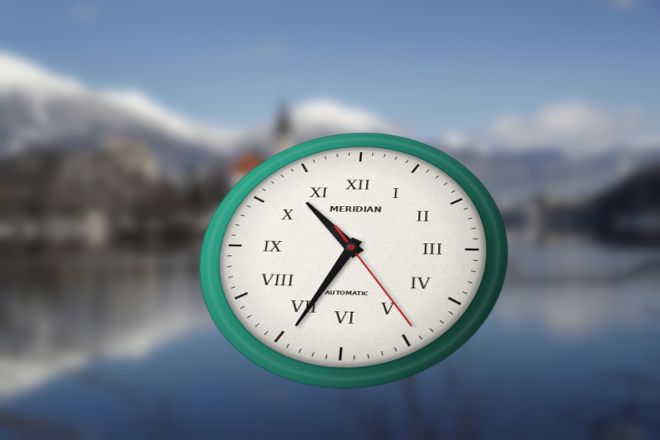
10:34:24
